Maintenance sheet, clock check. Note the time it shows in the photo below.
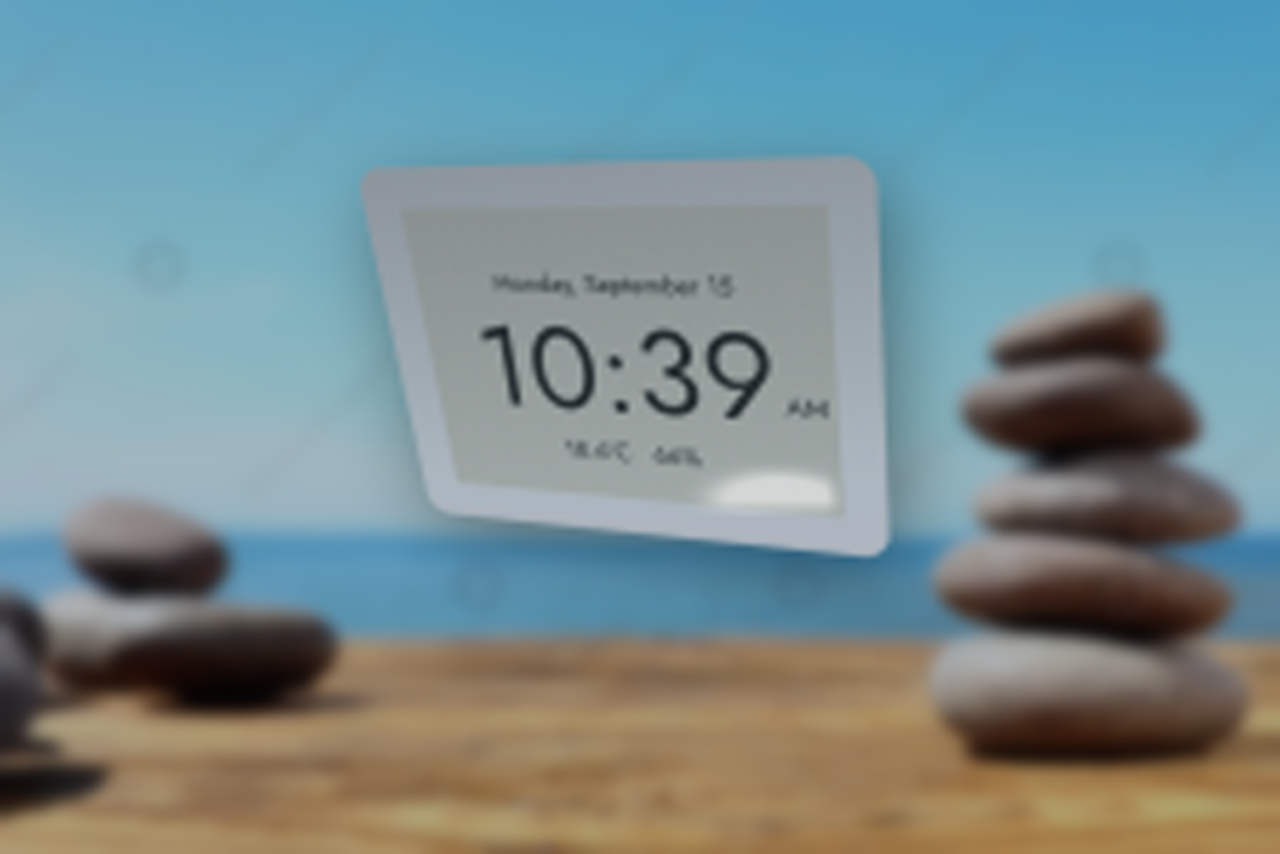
10:39
